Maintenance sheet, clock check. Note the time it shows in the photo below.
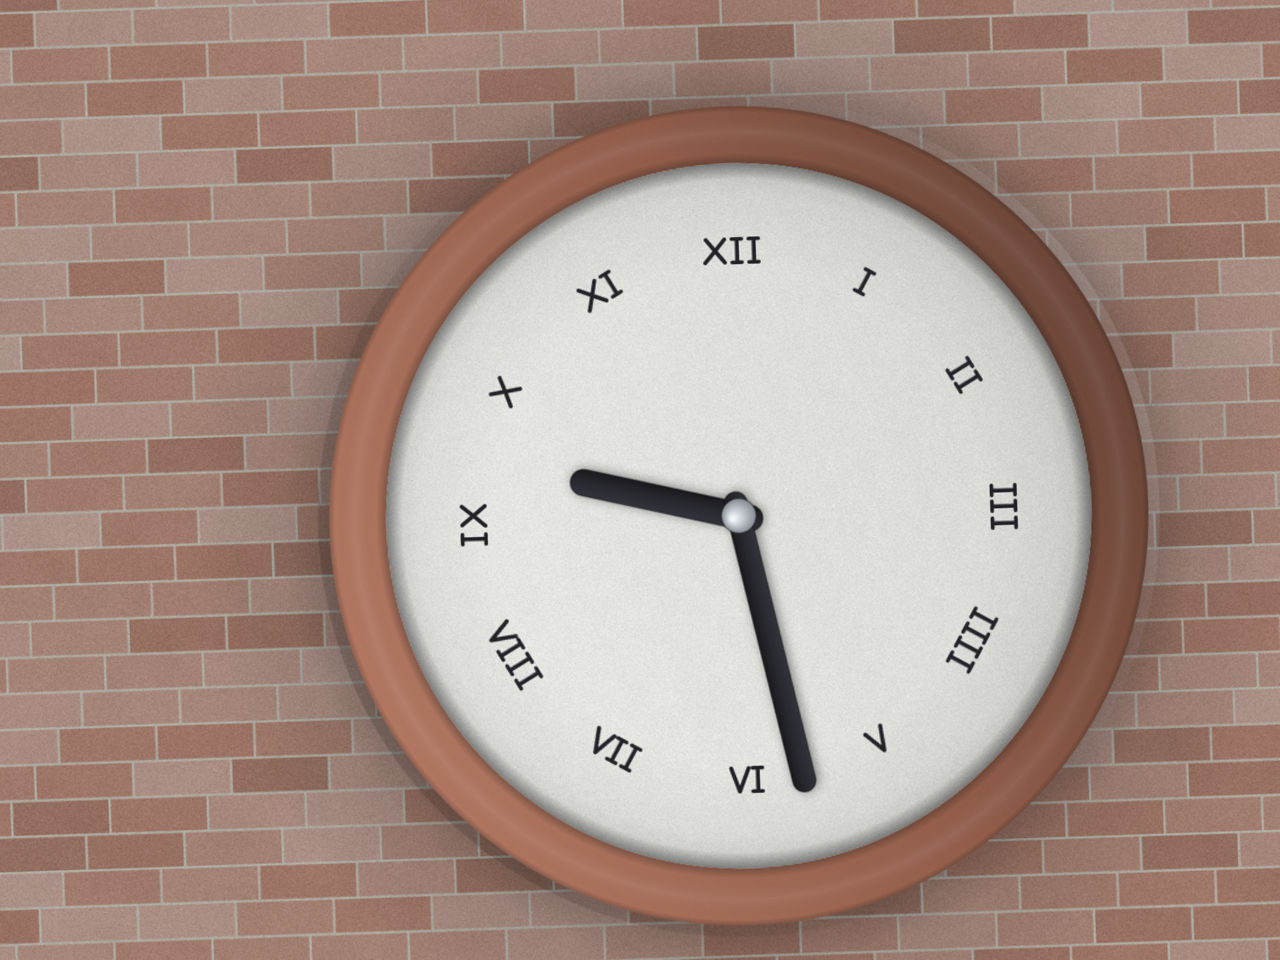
9:28
